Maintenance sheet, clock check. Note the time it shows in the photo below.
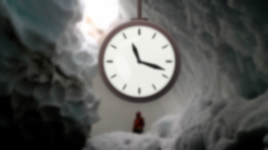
11:18
